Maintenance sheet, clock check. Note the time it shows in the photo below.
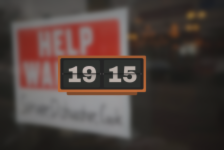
19:15
